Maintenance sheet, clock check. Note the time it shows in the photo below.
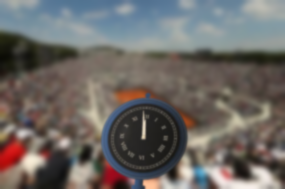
11:59
